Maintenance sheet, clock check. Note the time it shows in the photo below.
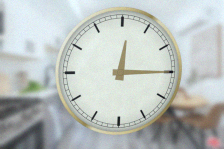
12:15
